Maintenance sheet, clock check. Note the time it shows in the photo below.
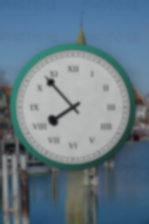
7:53
